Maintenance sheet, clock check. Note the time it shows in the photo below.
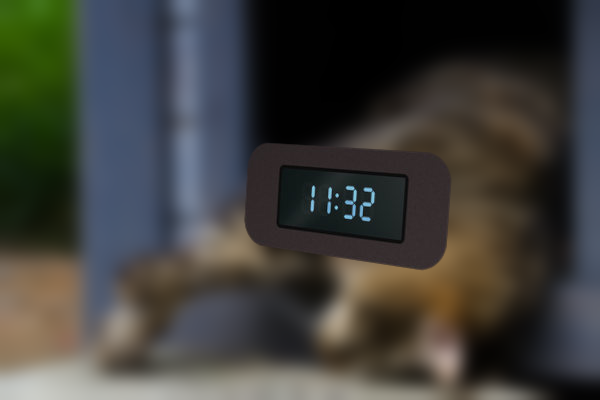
11:32
